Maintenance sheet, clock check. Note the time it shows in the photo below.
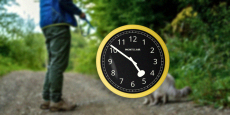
4:51
